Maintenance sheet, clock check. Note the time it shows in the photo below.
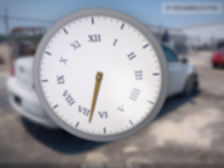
6:33
